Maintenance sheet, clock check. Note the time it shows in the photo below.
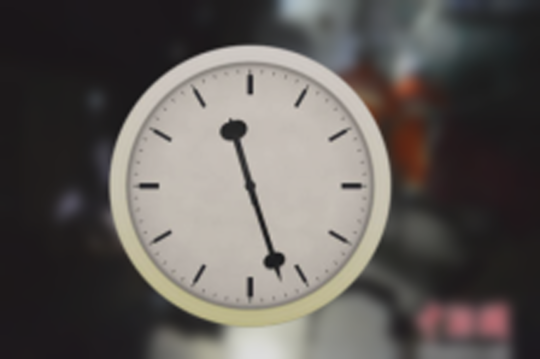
11:27
